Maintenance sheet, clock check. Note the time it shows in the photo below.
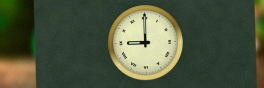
9:00
